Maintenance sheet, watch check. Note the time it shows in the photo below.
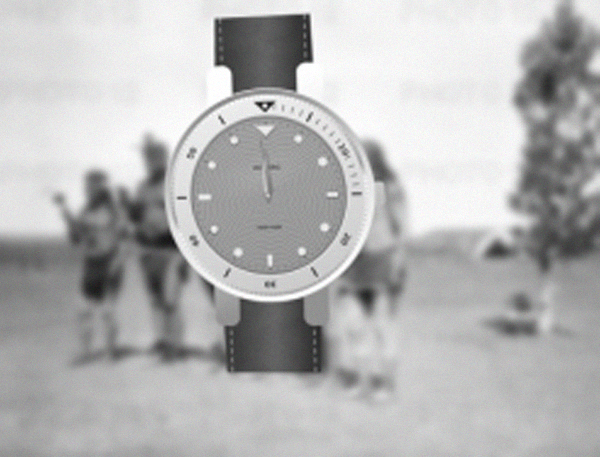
11:59
